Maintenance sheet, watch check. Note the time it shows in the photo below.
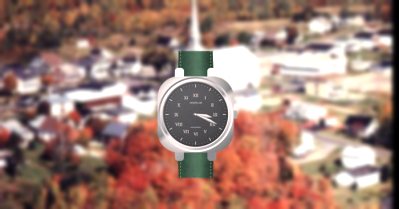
3:19
